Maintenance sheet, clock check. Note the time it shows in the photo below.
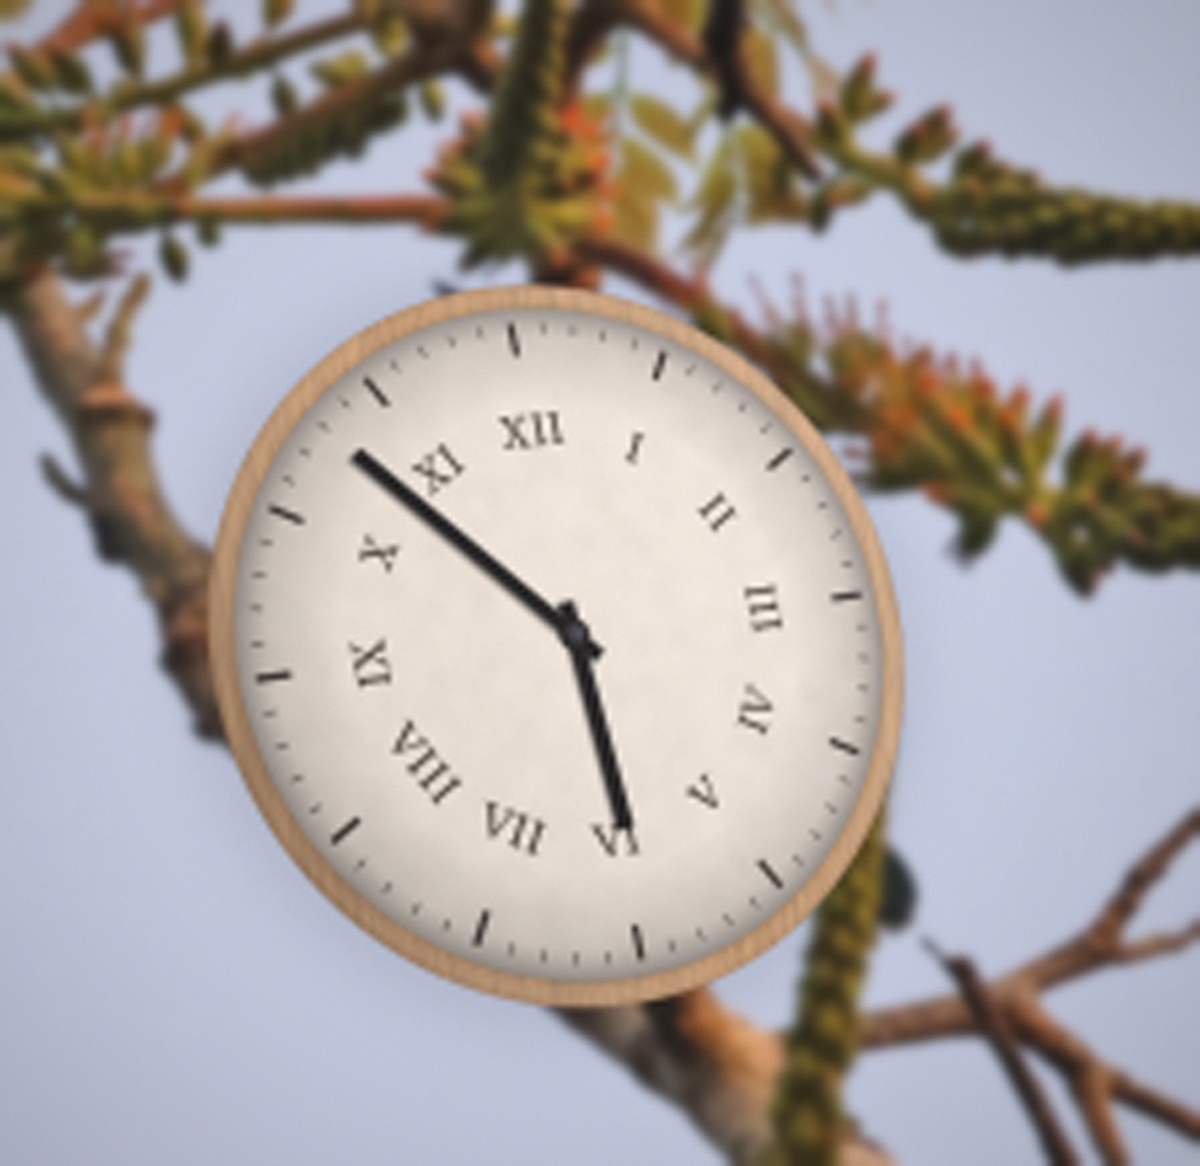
5:53
